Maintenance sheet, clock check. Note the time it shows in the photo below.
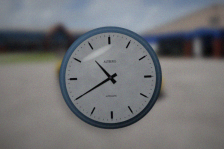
10:40
